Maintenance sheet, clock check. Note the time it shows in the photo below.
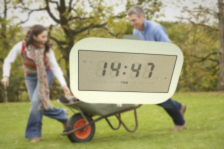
14:47
